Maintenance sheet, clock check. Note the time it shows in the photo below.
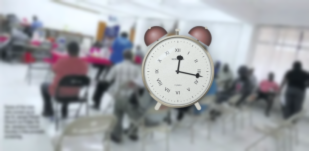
12:17
